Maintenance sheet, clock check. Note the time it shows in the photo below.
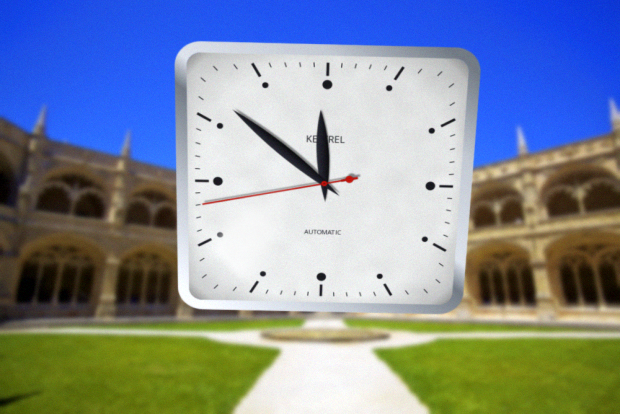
11:51:43
